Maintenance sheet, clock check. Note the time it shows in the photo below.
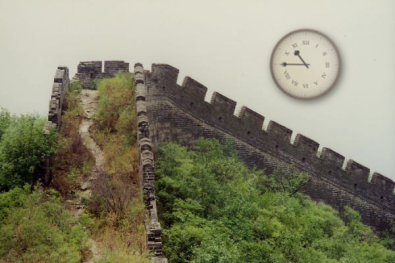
10:45
